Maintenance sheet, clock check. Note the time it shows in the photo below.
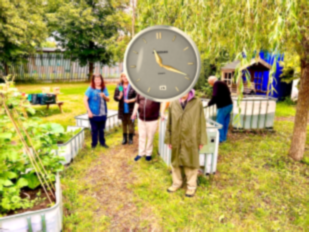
11:19
